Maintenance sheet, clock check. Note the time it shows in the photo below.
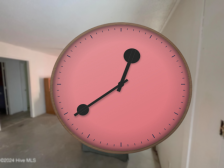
12:39
